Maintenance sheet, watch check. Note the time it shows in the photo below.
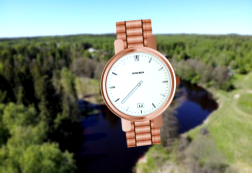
7:38
